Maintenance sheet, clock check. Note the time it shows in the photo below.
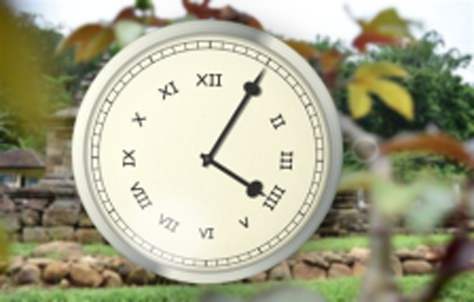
4:05
